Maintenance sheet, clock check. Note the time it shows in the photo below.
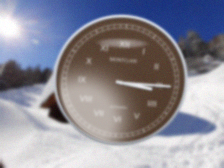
3:15
